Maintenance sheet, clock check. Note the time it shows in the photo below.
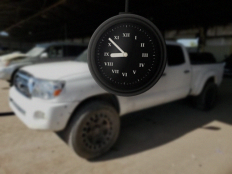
8:52
